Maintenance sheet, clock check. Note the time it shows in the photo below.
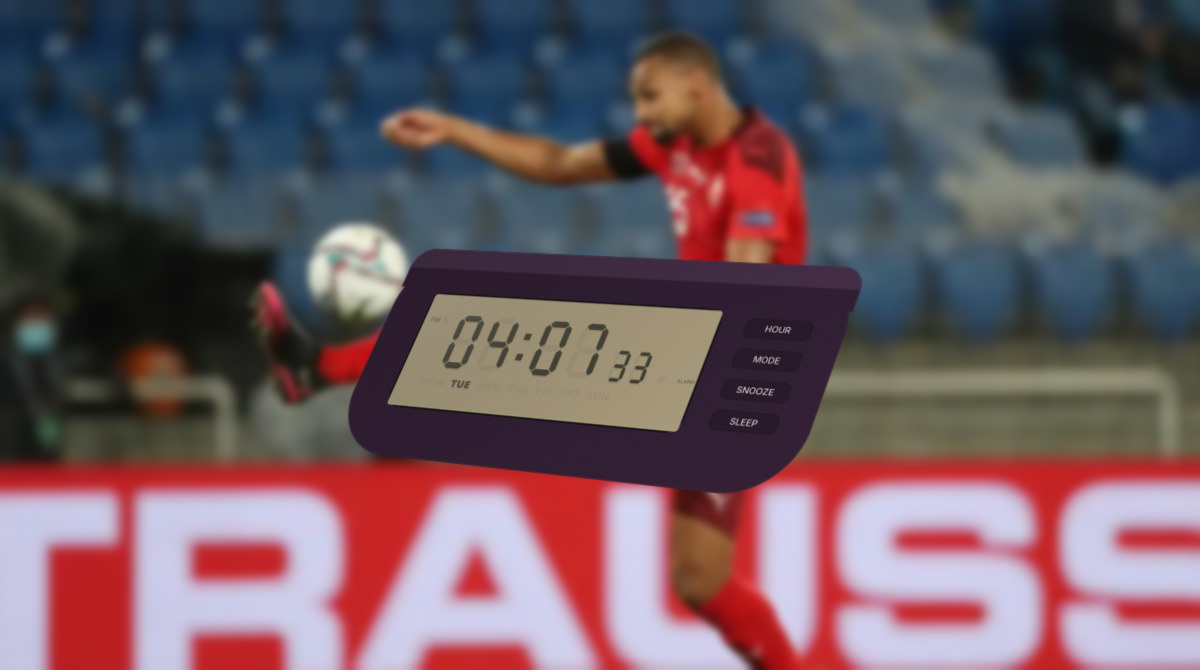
4:07:33
